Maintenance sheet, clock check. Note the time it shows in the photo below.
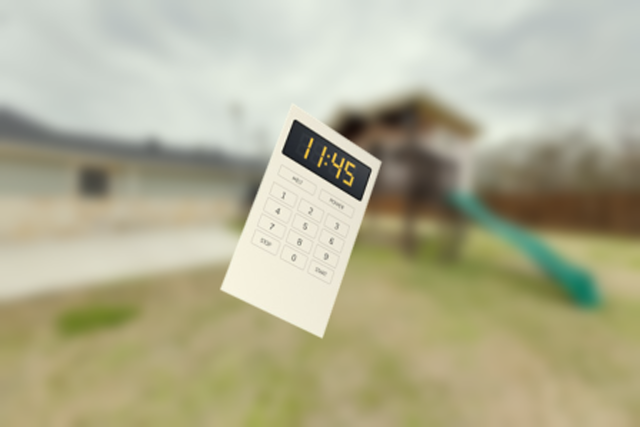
11:45
